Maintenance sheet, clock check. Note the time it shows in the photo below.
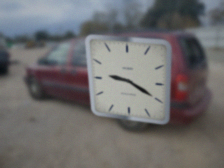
9:20
